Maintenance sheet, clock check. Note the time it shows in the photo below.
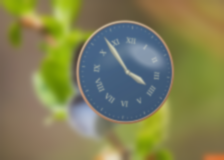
3:53
